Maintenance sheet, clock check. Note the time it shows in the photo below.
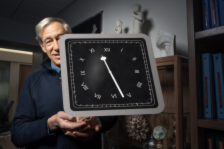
11:27
